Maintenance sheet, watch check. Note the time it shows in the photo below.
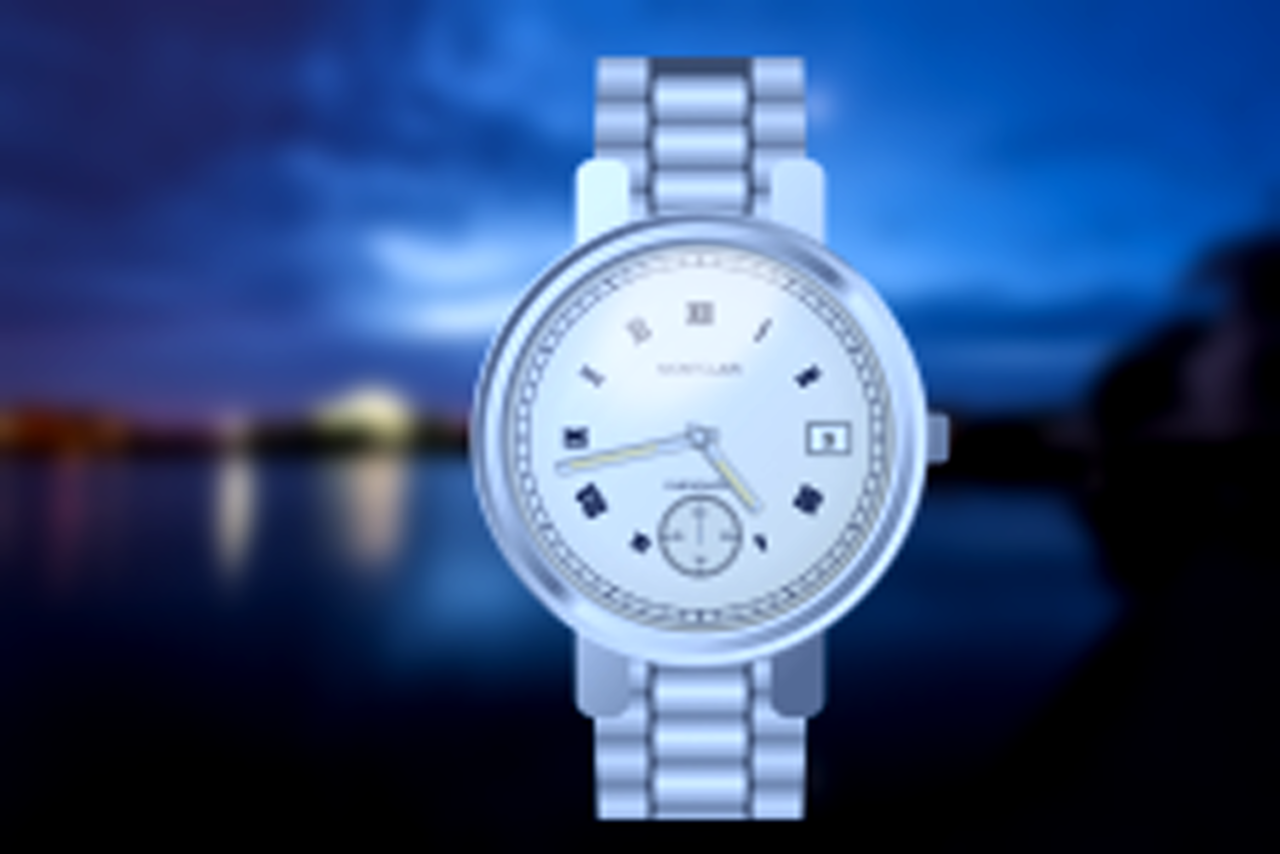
4:43
